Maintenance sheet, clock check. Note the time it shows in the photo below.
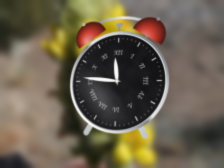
11:46
